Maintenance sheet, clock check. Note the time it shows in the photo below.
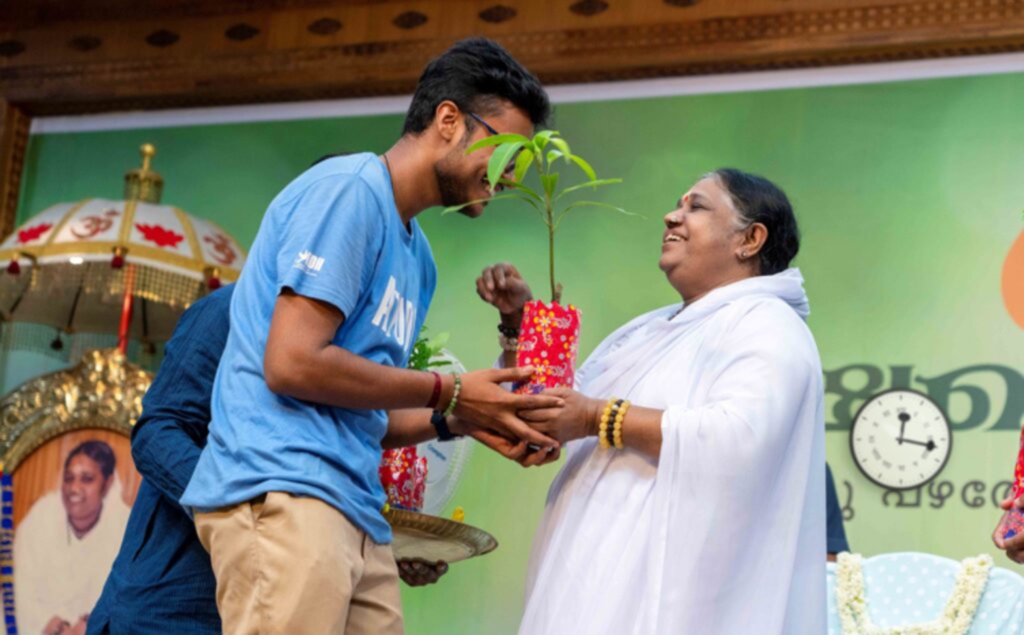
12:17
